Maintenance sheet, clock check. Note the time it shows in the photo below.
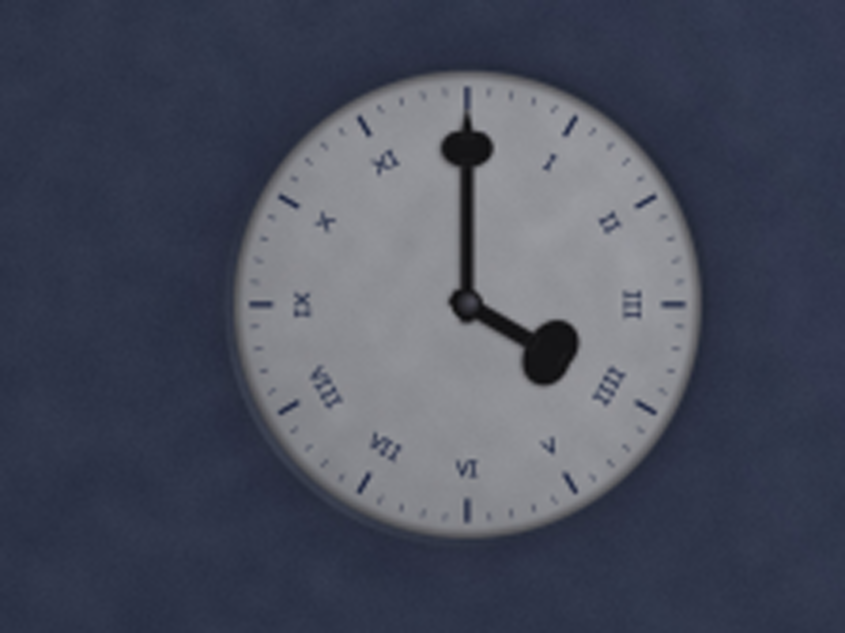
4:00
